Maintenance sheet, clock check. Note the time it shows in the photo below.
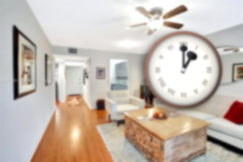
1:00
